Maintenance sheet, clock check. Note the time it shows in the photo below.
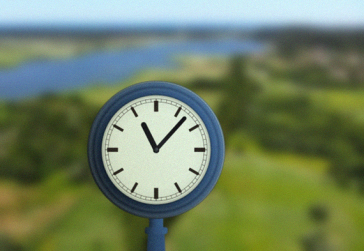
11:07
